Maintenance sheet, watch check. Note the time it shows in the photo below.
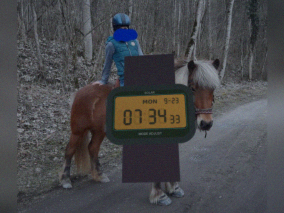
7:34:33
